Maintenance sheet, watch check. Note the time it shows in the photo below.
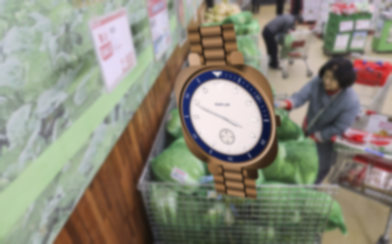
3:49
